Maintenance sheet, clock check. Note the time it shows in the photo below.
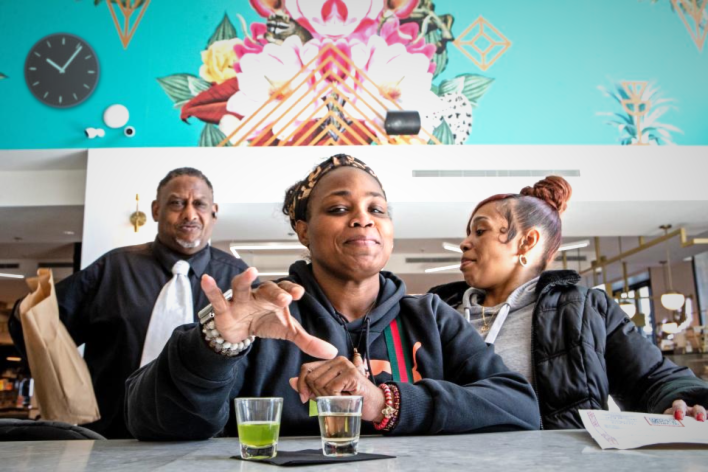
10:06
